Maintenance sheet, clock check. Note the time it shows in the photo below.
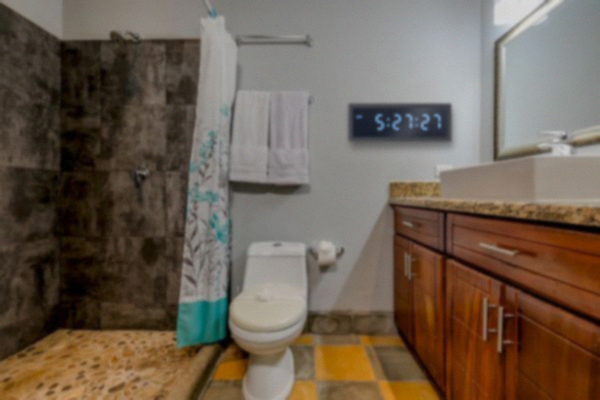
5:27:27
